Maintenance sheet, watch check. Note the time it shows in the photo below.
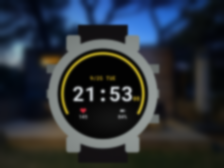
21:53
